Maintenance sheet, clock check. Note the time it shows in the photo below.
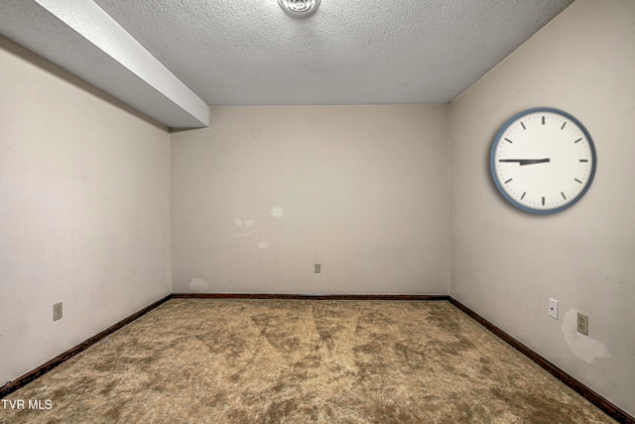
8:45
